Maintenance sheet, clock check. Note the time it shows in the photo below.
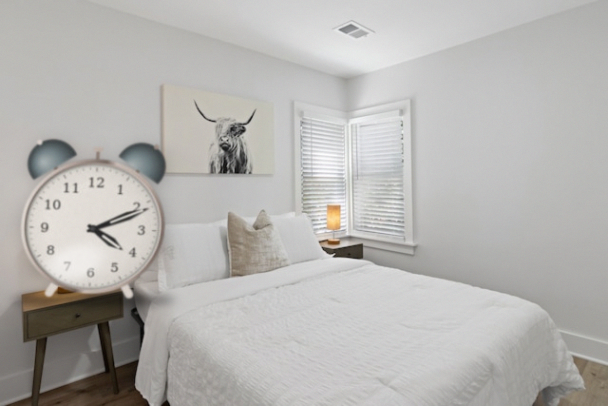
4:11
